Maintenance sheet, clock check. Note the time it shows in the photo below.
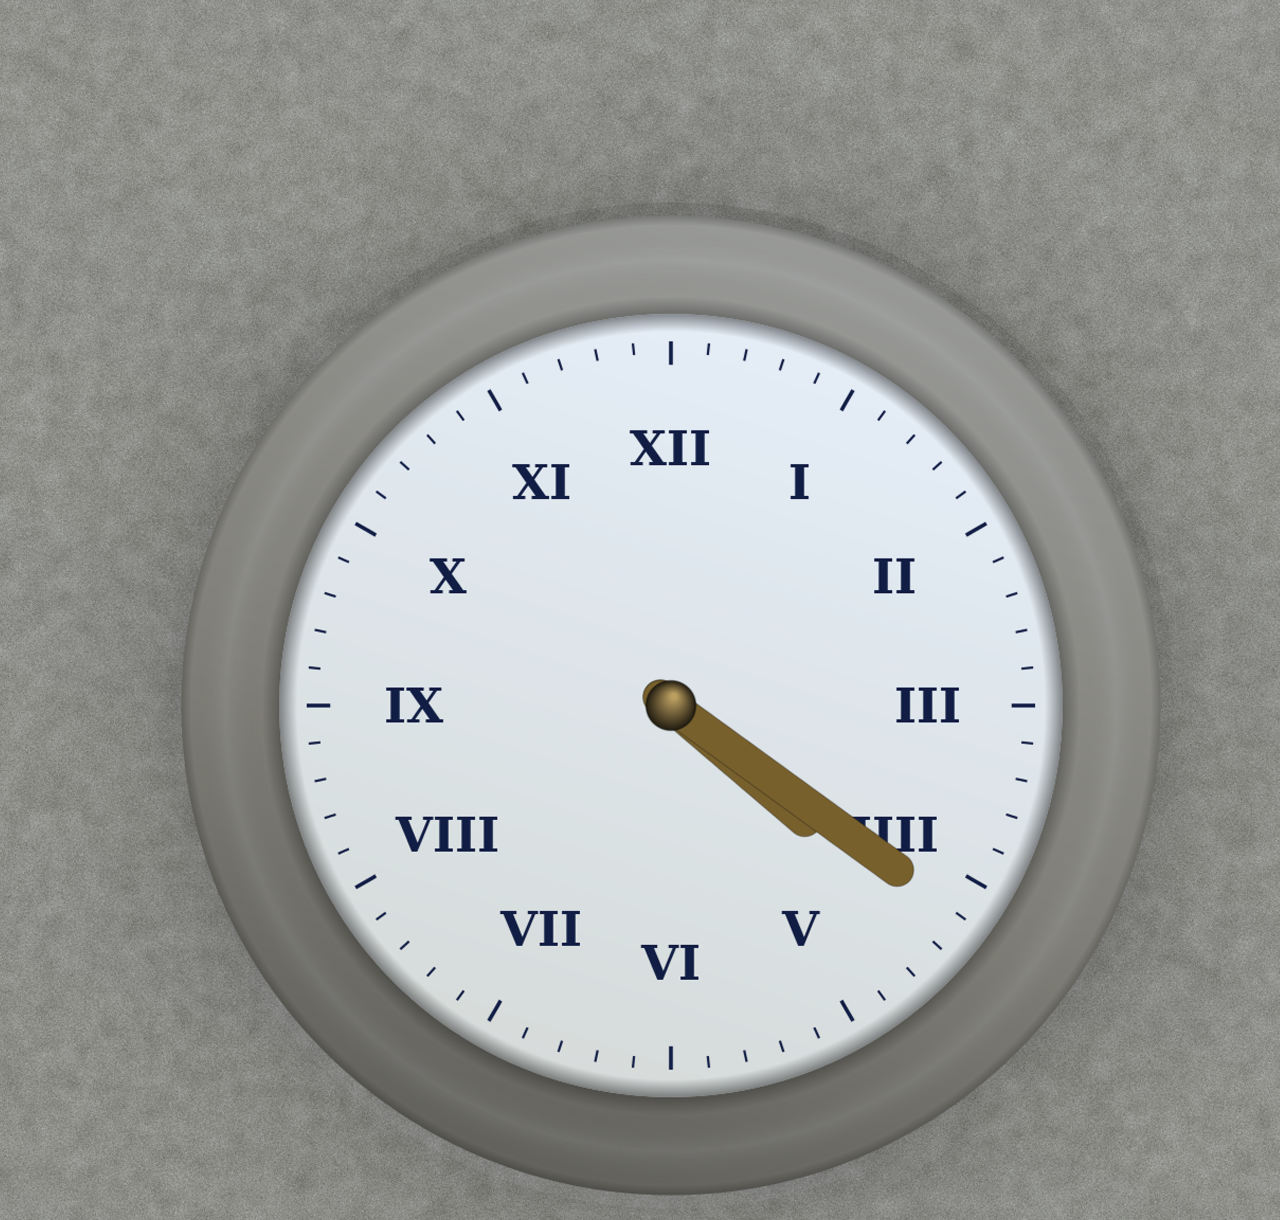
4:21
